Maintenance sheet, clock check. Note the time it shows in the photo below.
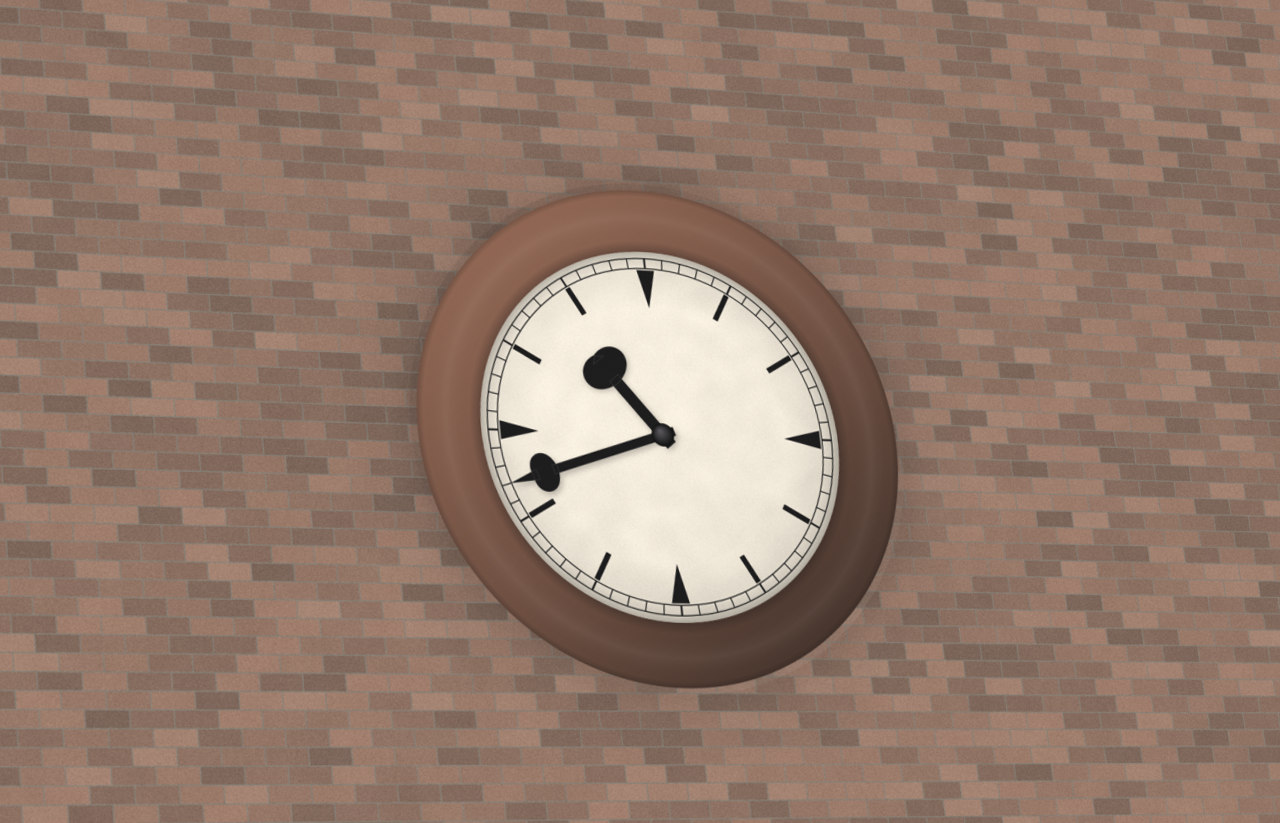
10:42
